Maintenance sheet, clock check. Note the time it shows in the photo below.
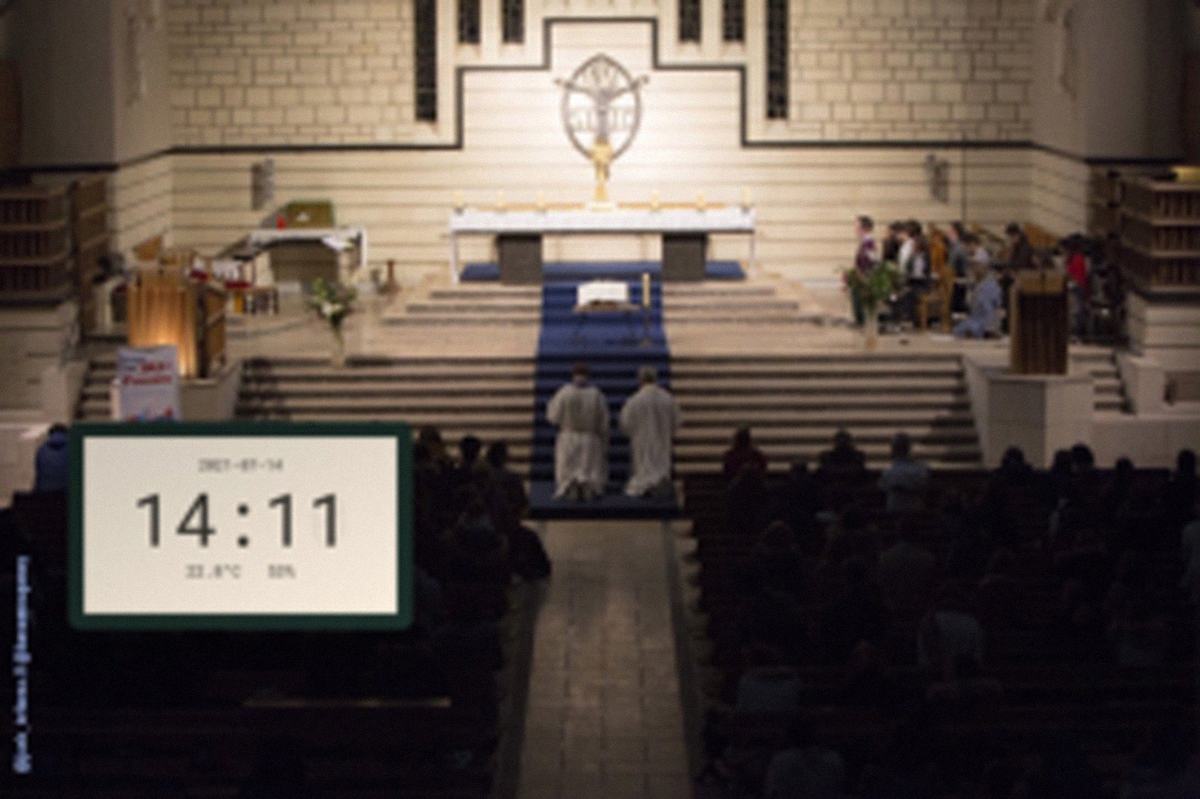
14:11
